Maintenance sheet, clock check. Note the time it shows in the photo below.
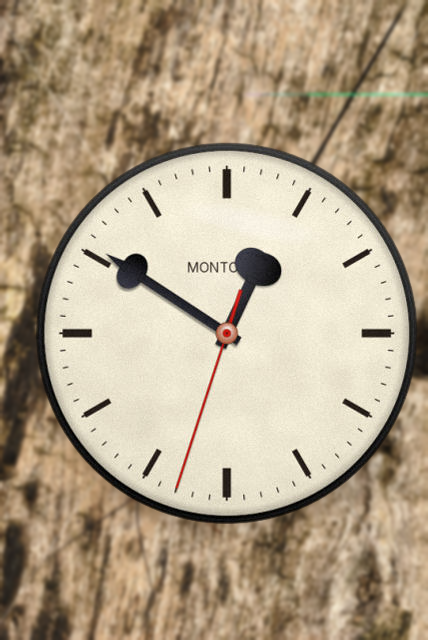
12:50:33
